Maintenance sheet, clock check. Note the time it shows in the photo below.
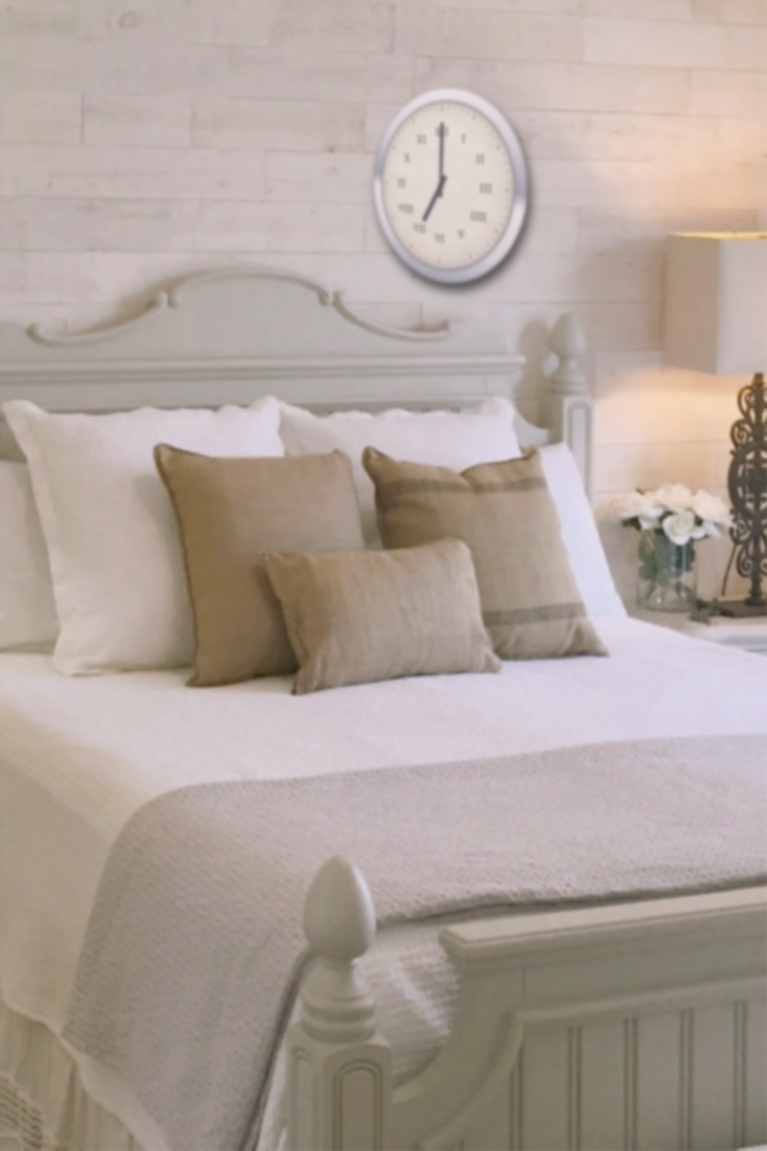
7:00
